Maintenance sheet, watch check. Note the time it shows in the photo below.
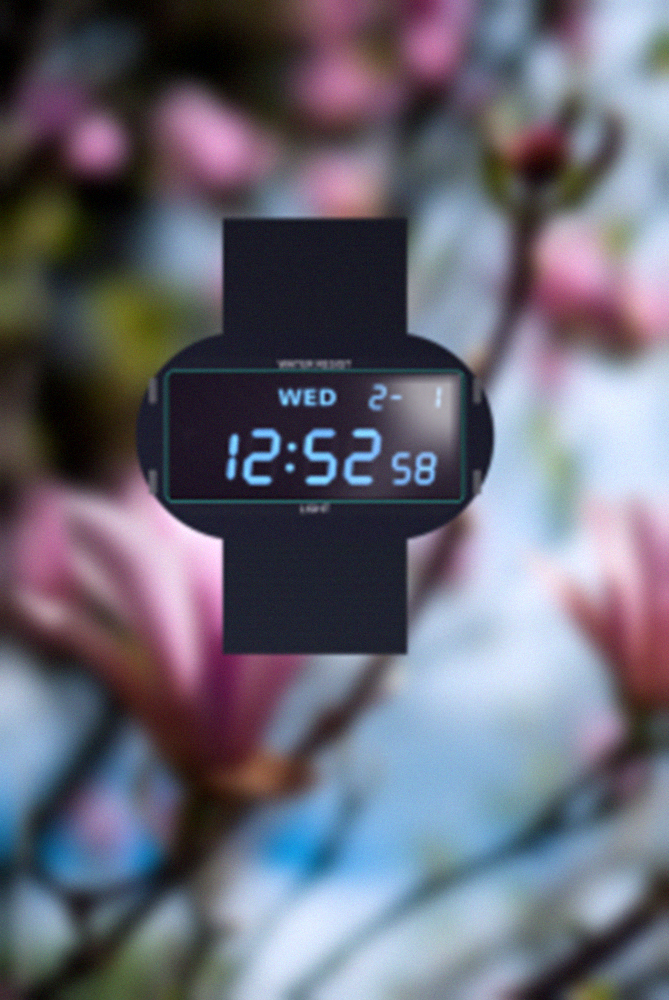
12:52:58
